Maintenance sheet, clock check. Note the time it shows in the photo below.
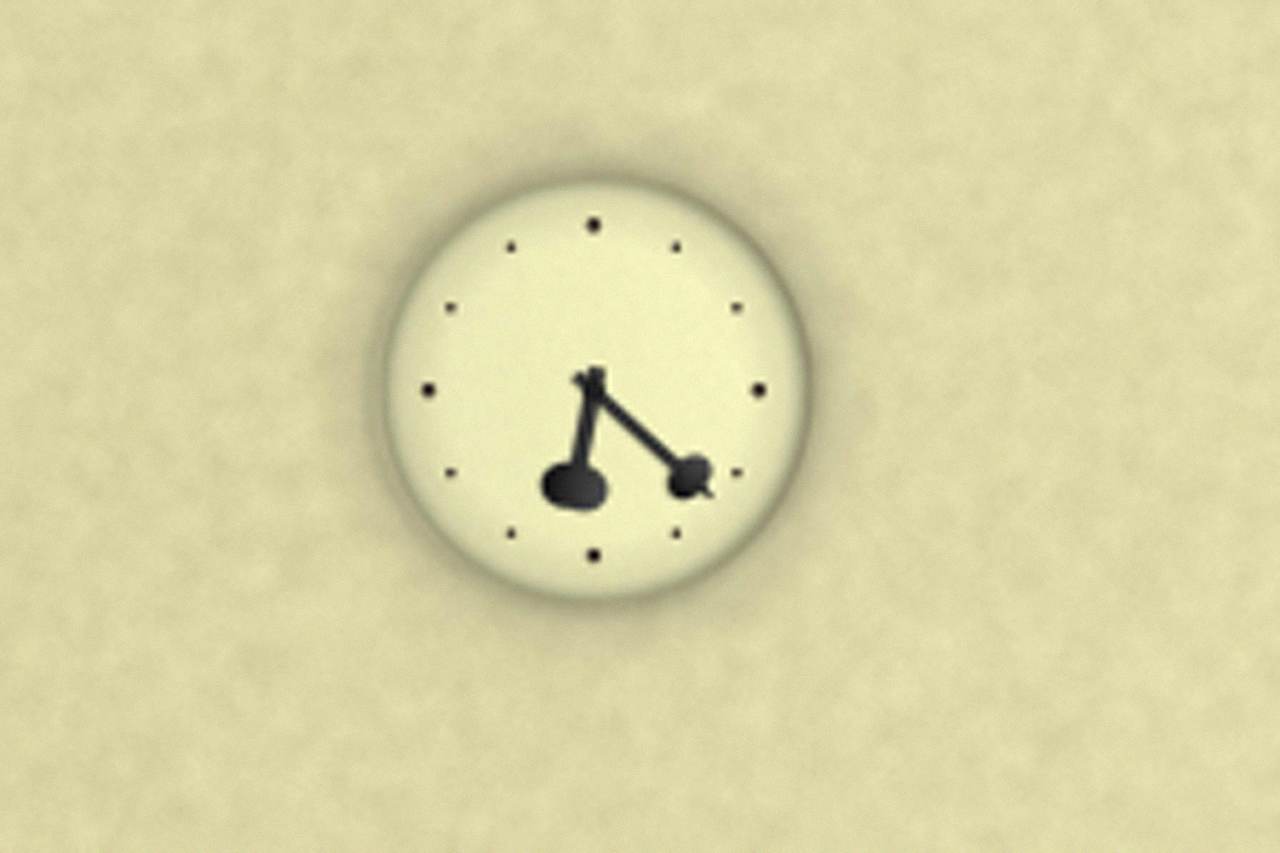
6:22
